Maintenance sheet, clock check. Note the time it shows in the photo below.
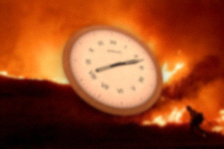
8:12
